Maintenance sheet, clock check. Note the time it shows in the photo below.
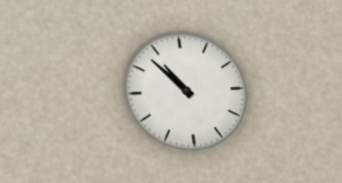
10:53
